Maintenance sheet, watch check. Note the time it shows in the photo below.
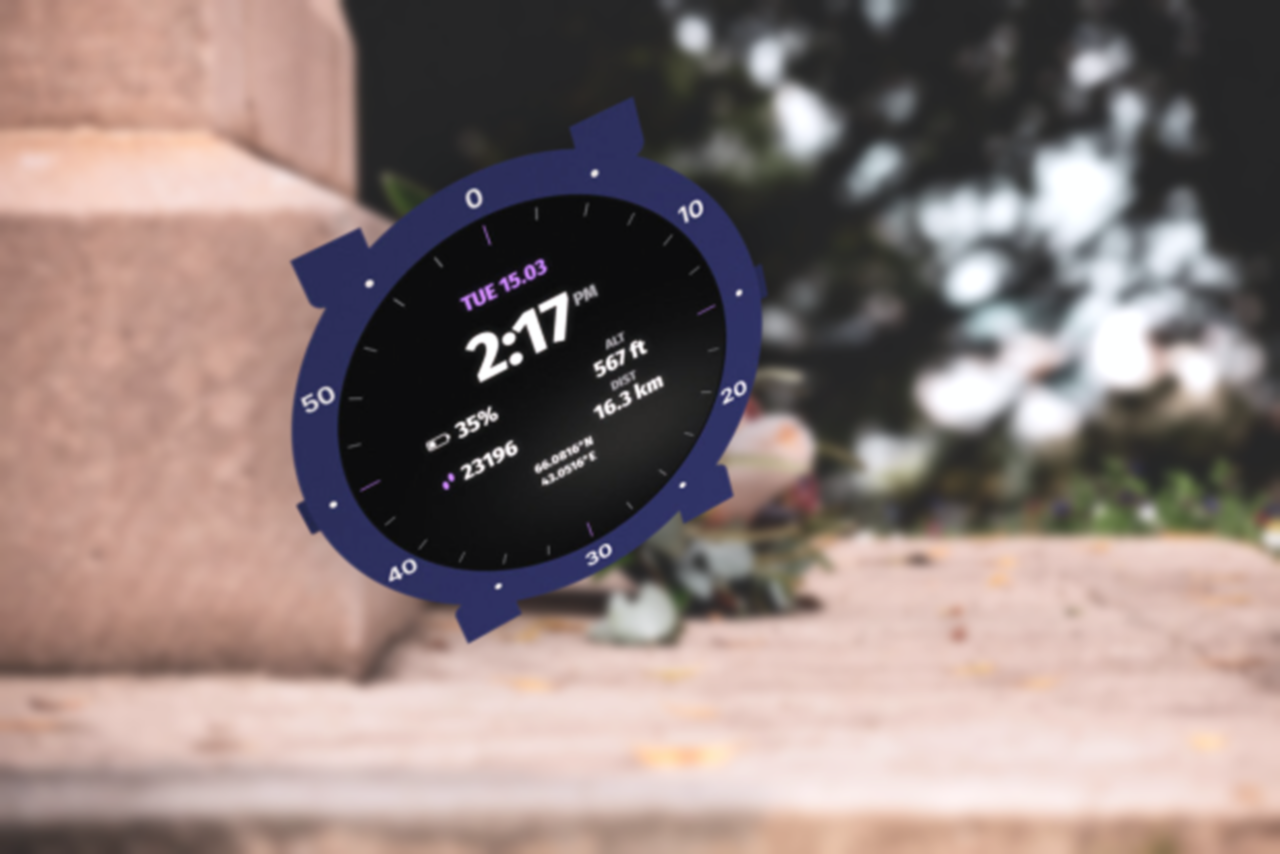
2:17
